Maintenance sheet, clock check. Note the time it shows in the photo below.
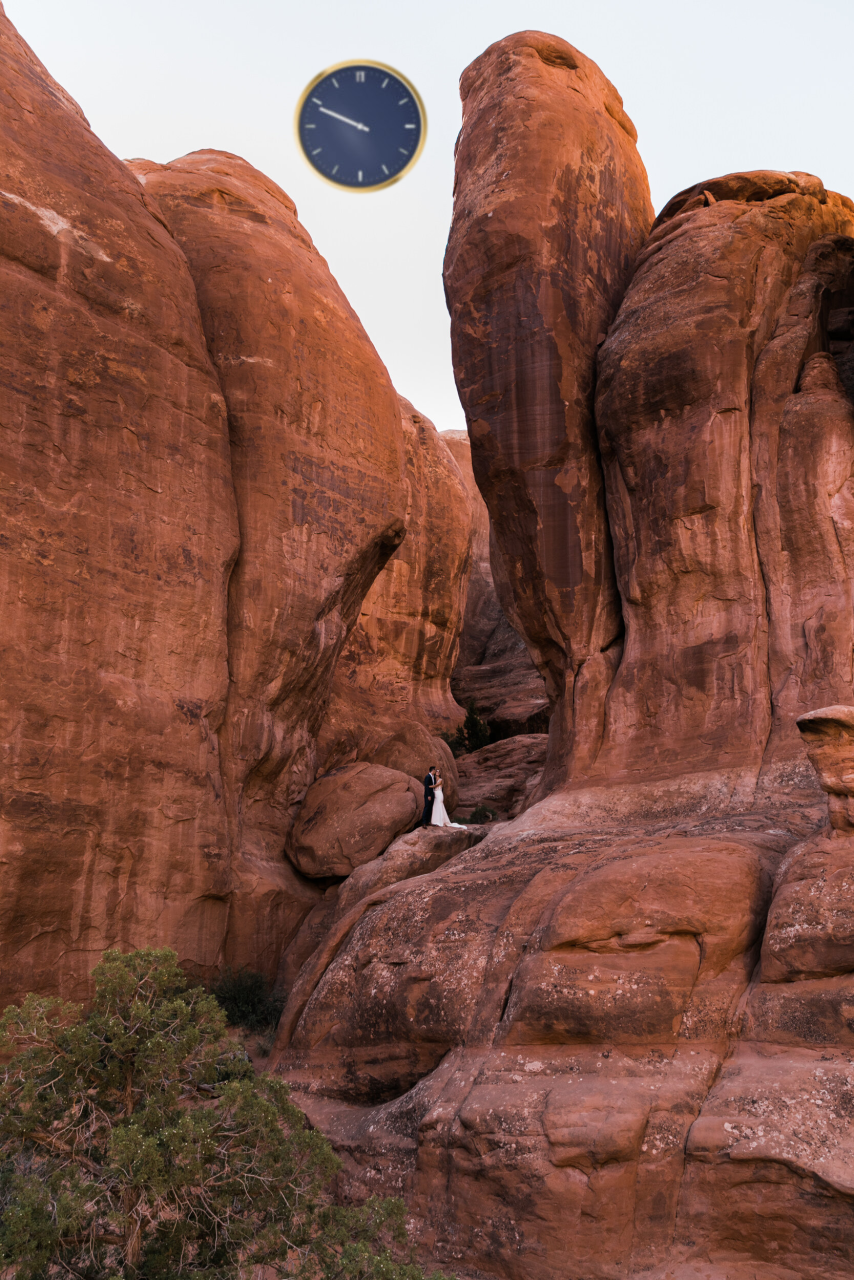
9:49
